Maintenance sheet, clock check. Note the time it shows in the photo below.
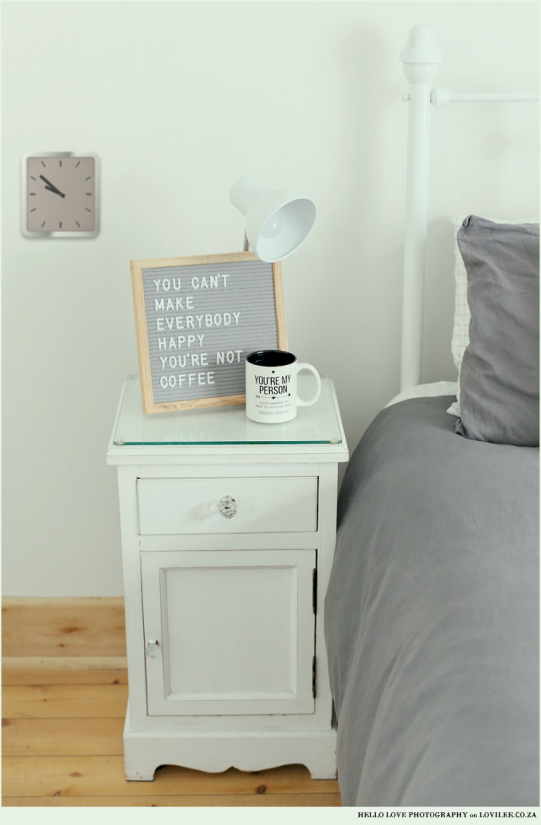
9:52
